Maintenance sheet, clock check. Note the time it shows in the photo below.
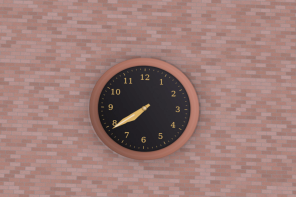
7:39
